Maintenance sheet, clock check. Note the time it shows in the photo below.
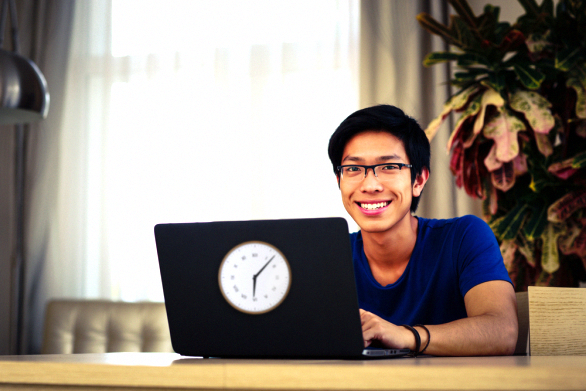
6:07
